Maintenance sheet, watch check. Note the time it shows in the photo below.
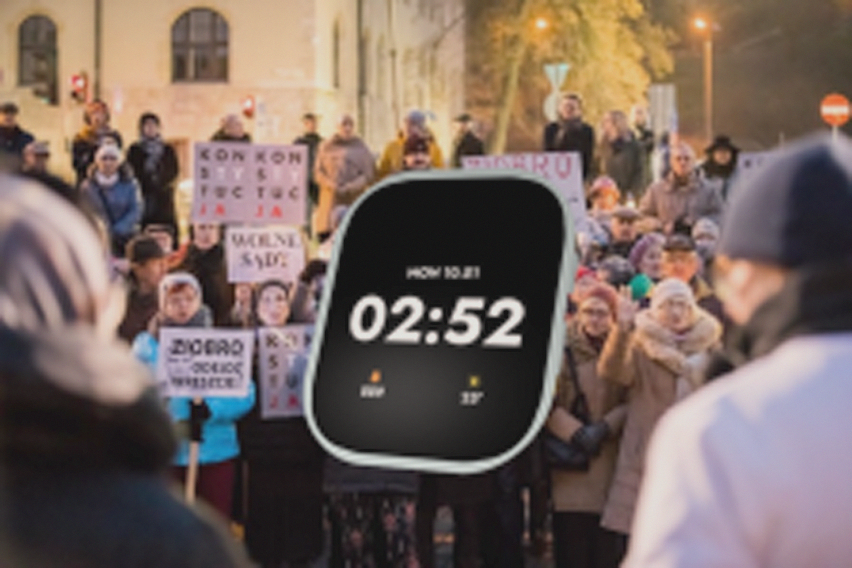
2:52
